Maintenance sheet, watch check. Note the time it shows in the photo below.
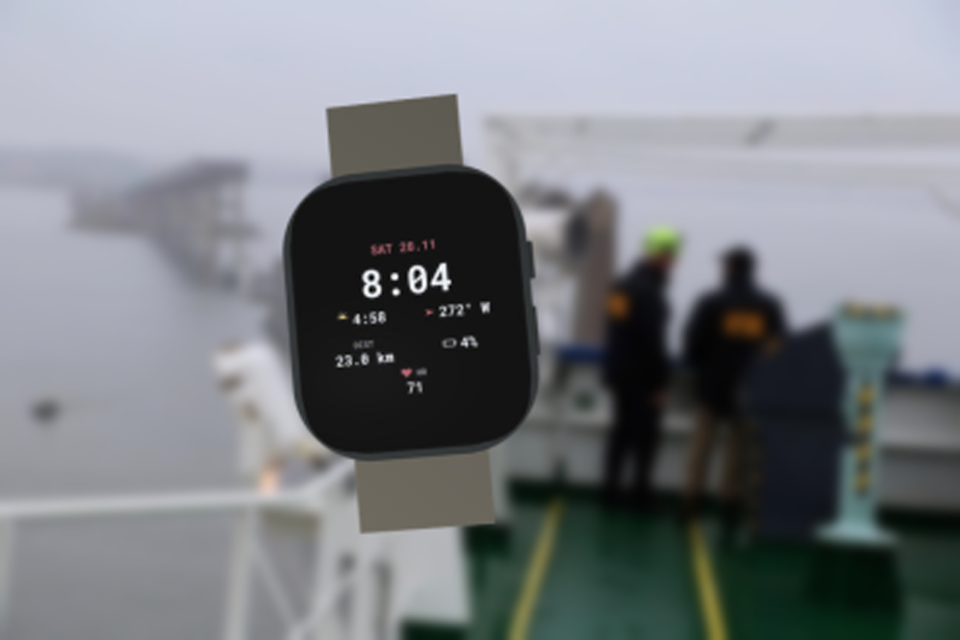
8:04
